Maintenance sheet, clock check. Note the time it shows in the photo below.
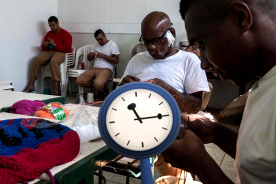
11:15
